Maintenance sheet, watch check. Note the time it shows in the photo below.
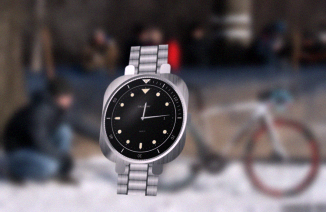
12:14
